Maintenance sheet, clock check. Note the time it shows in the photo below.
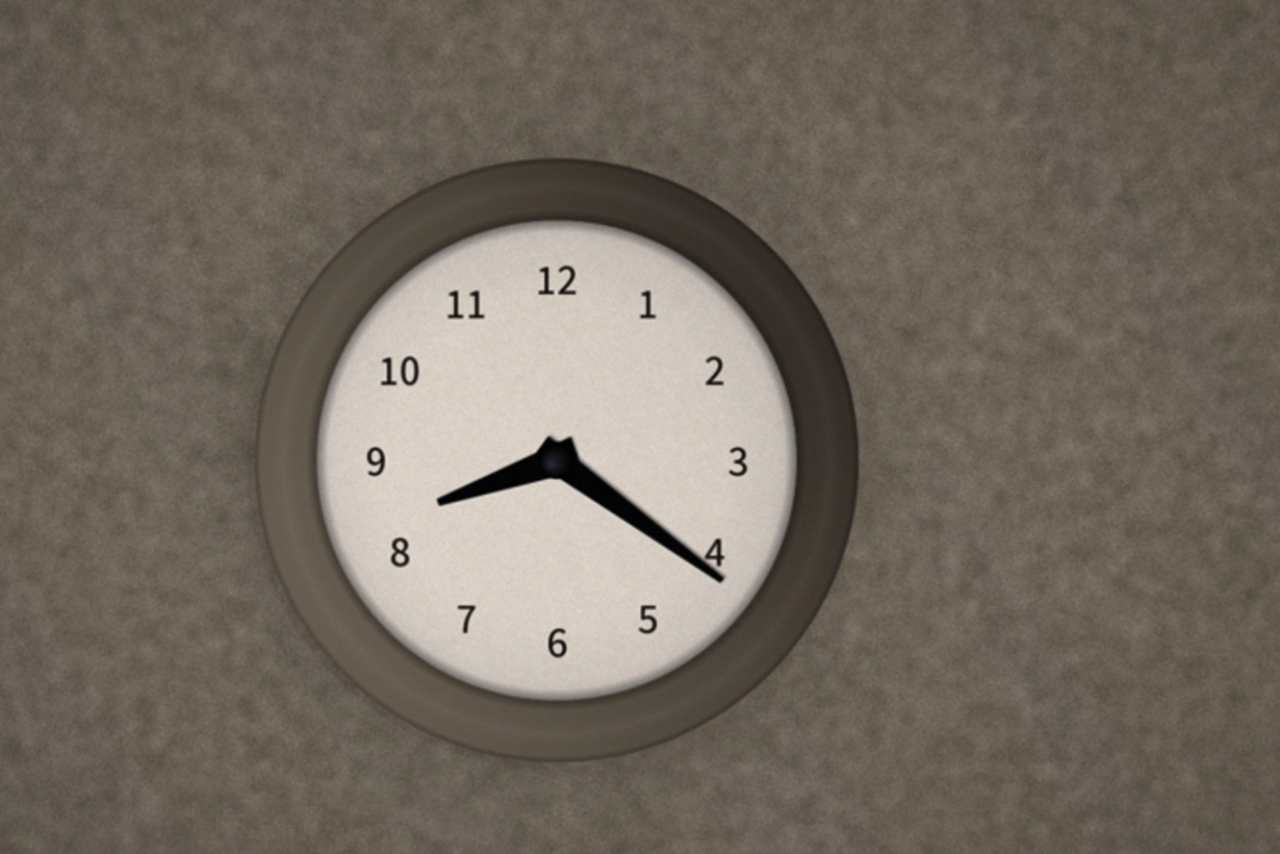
8:21
